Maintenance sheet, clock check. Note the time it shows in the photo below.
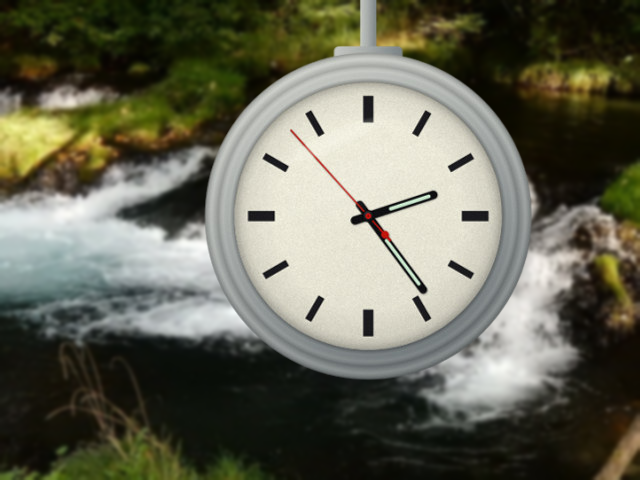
2:23:53
